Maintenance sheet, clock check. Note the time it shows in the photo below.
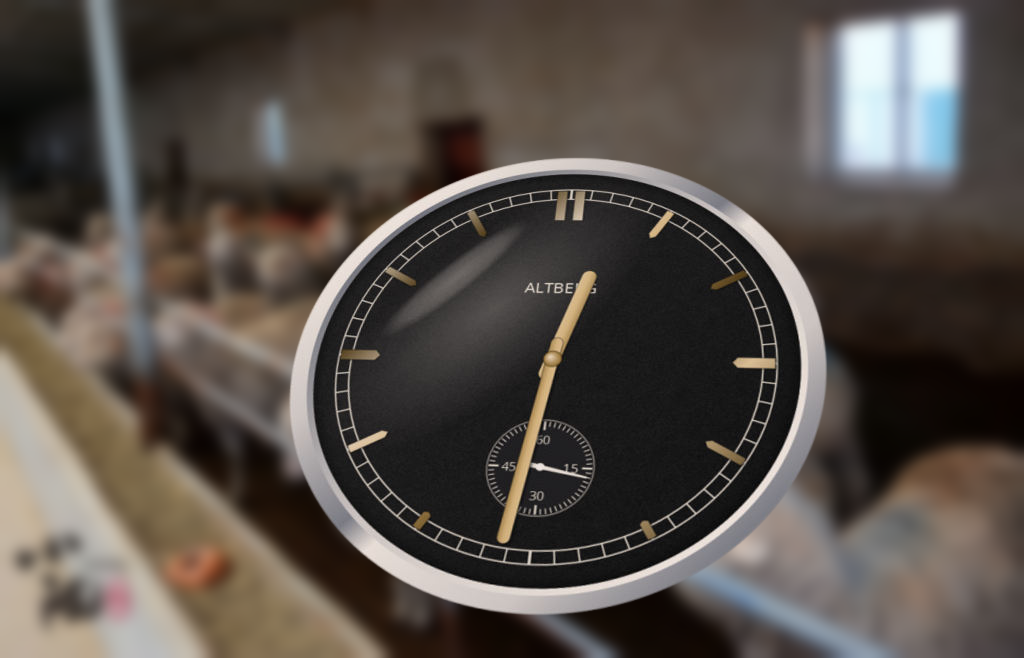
12:31:17
